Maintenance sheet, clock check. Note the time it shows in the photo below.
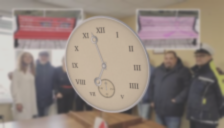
6:57
